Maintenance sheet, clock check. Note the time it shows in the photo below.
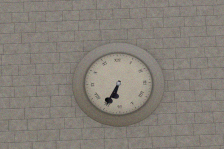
6:35
